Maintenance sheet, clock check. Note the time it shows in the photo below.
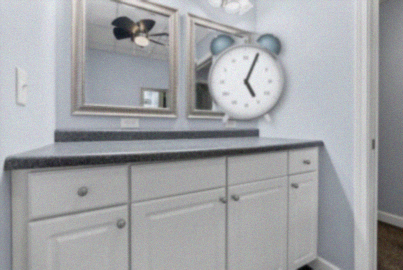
5:04
